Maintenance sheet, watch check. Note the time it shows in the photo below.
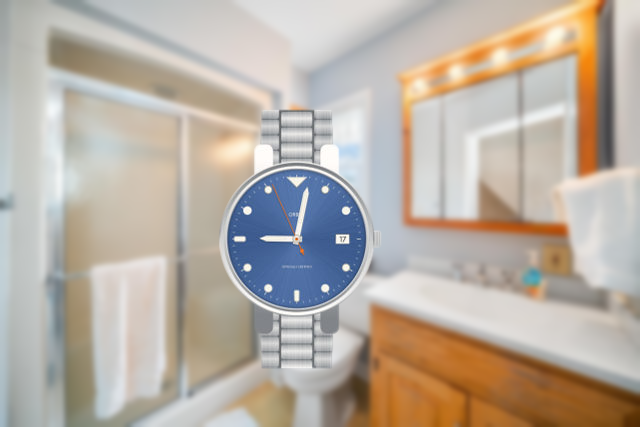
9:01:56
